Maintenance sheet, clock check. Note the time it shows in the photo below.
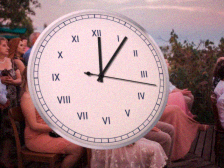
12:06:17
